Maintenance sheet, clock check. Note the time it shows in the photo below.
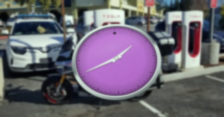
1:41
